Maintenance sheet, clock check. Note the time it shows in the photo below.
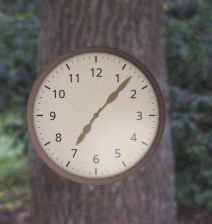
7:07
